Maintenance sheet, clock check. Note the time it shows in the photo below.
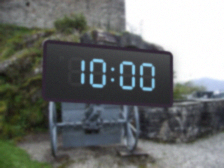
10:00
